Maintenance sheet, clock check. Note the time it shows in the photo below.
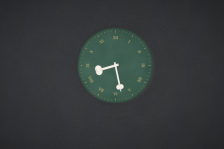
8:28
